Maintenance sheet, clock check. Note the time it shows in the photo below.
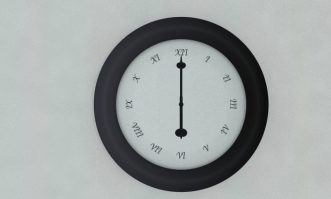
6:00
